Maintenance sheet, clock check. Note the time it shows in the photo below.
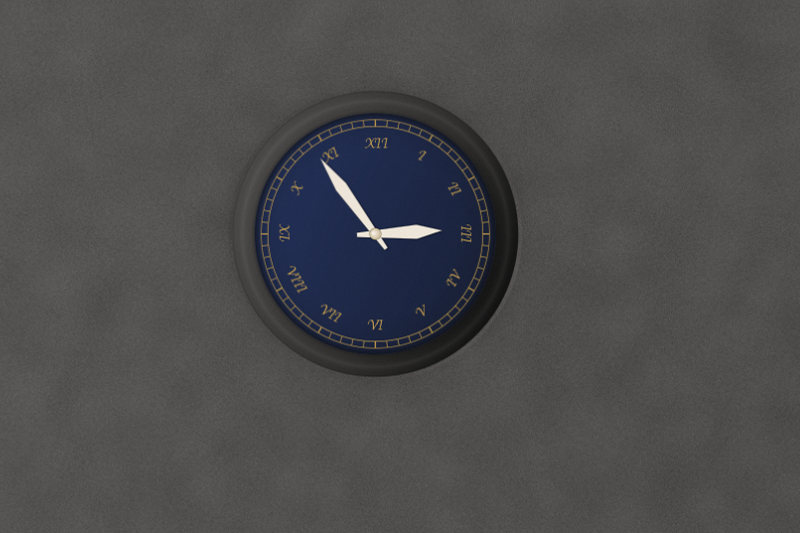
2:54
